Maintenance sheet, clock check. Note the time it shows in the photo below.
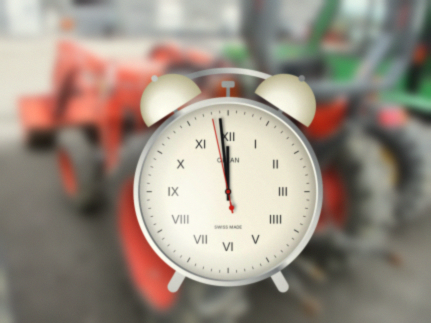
11:58:58
